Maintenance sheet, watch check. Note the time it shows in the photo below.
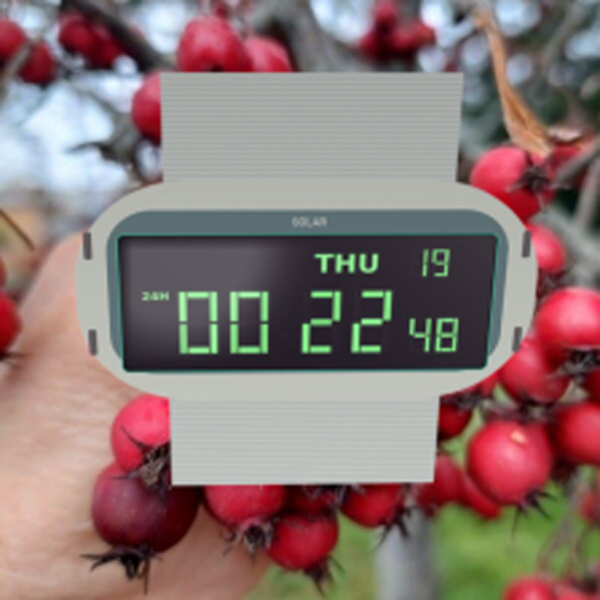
0:22:48
